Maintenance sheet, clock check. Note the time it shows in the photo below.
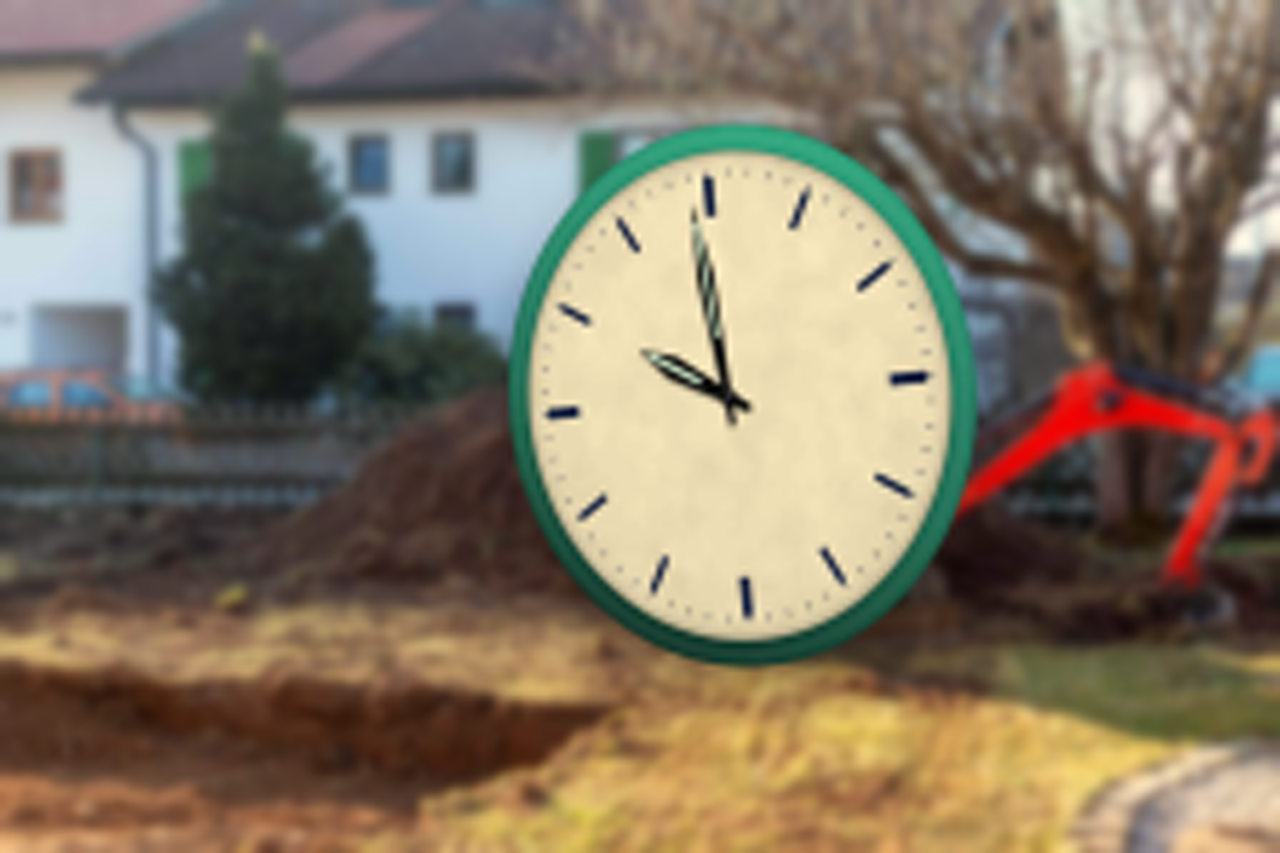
9:59
